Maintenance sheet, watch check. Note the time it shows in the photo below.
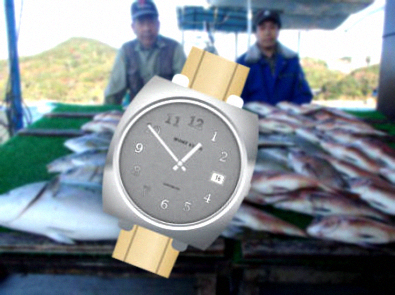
12:50
